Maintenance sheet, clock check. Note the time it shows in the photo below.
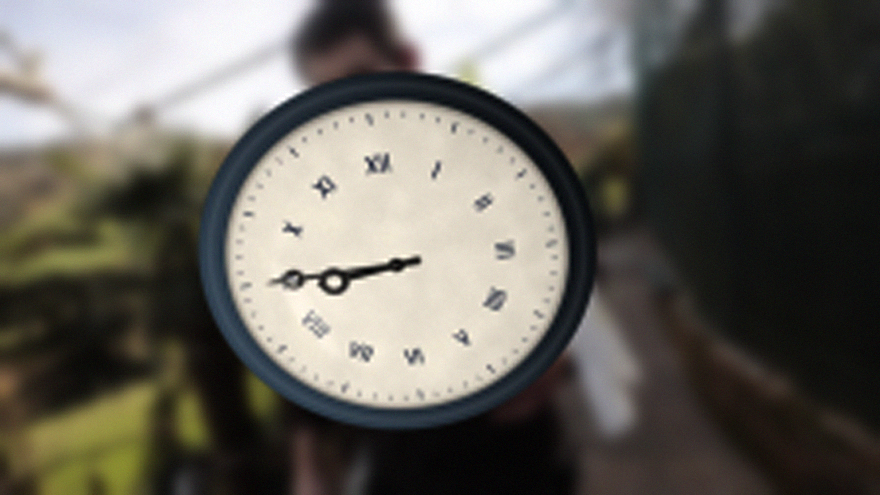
8:45
